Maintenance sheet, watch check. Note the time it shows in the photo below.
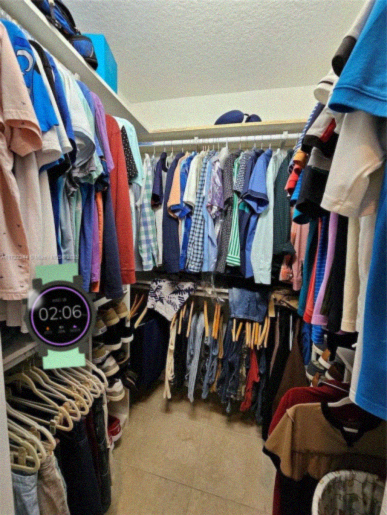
2:06
